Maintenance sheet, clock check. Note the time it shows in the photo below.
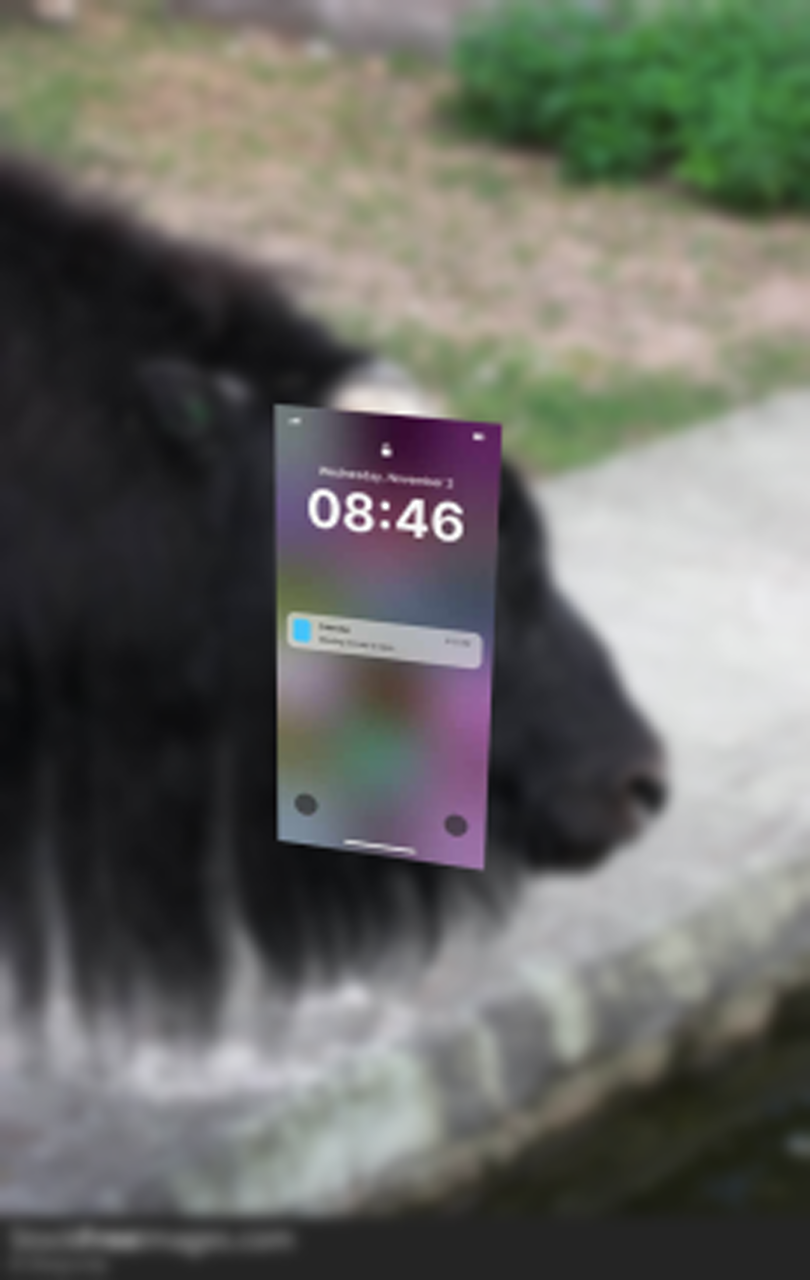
8:46
